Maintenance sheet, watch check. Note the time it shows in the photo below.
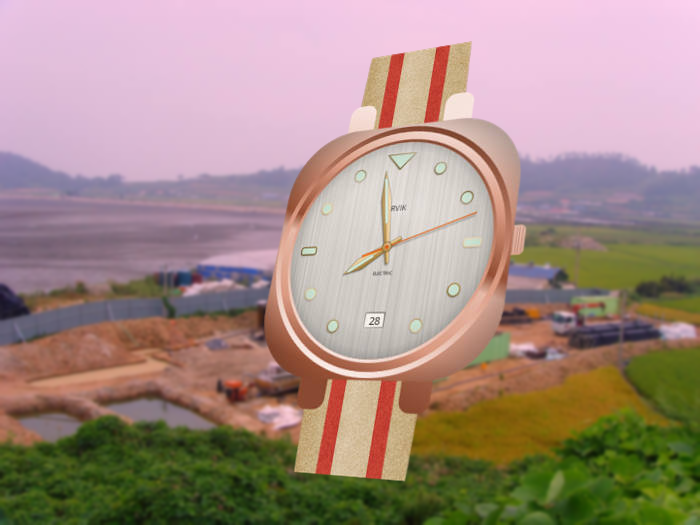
7:58:12
